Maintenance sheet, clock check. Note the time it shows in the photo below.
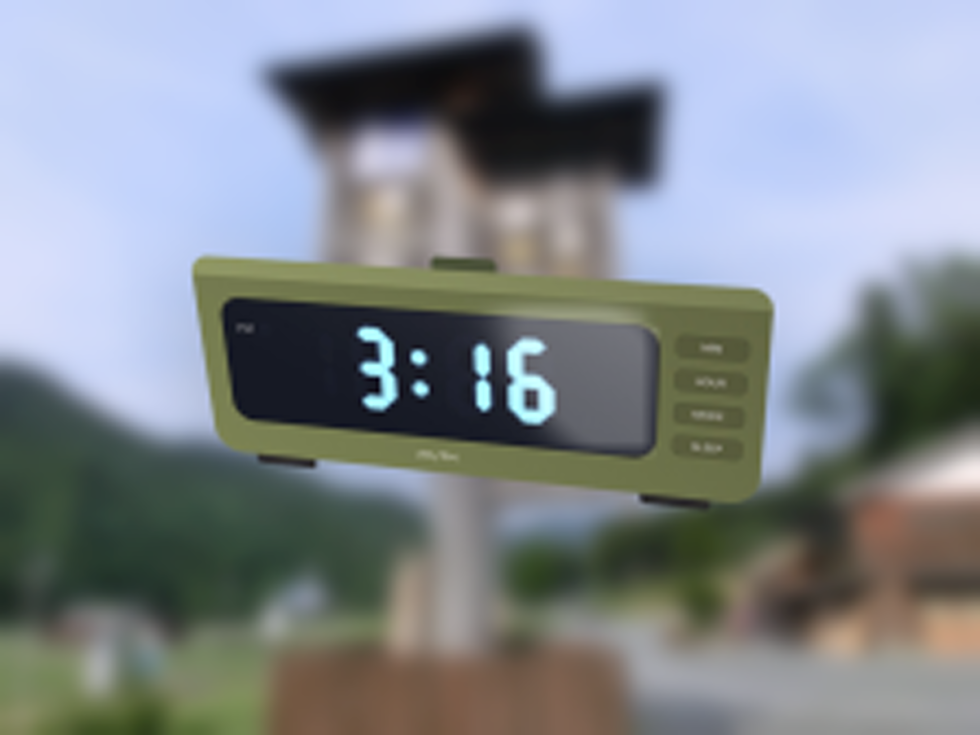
3:16
